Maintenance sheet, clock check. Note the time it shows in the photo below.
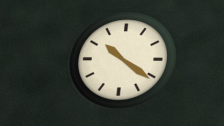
10:21
